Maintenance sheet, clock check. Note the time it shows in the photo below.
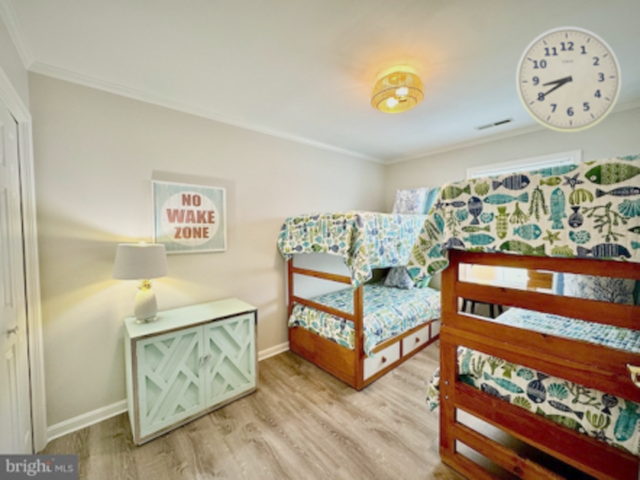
8:40
